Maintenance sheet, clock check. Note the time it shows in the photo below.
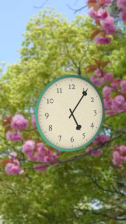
5:06
